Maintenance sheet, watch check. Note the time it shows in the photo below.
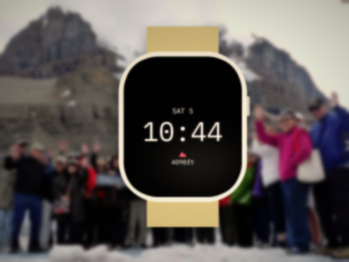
10:44
